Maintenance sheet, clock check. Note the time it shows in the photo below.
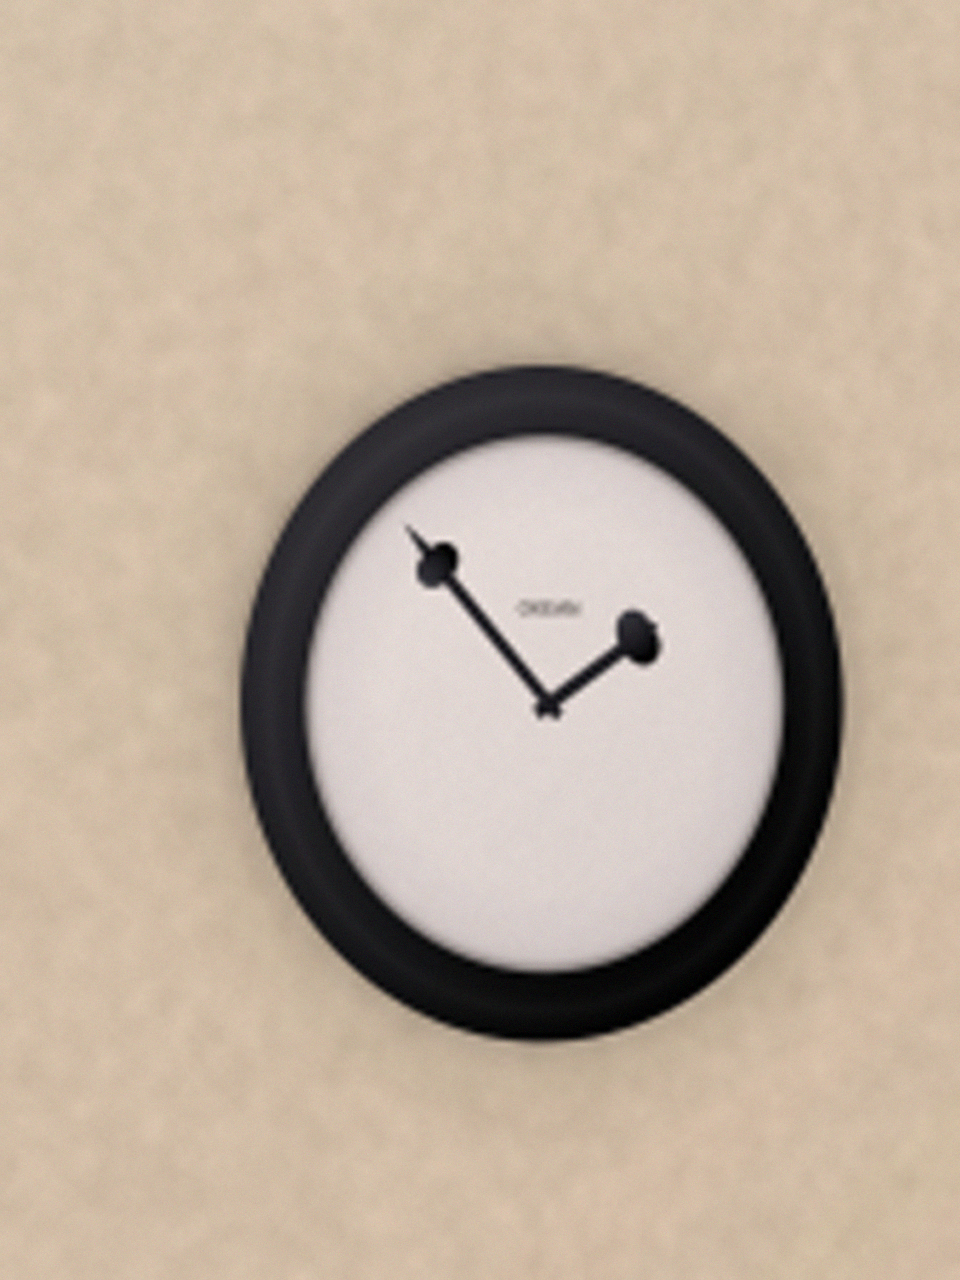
1:53
